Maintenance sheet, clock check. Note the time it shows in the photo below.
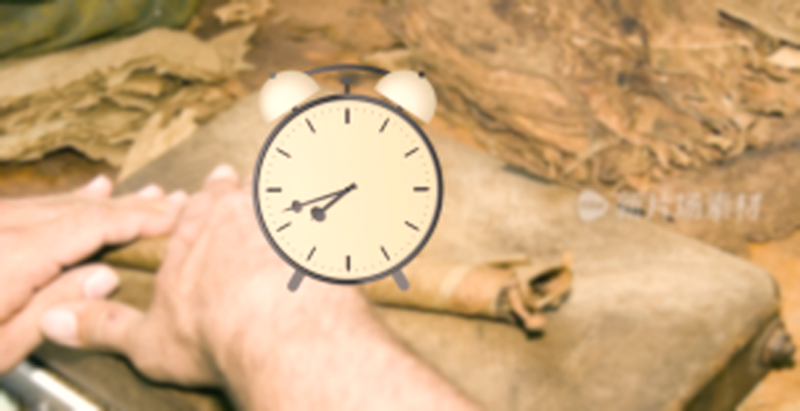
7:42
